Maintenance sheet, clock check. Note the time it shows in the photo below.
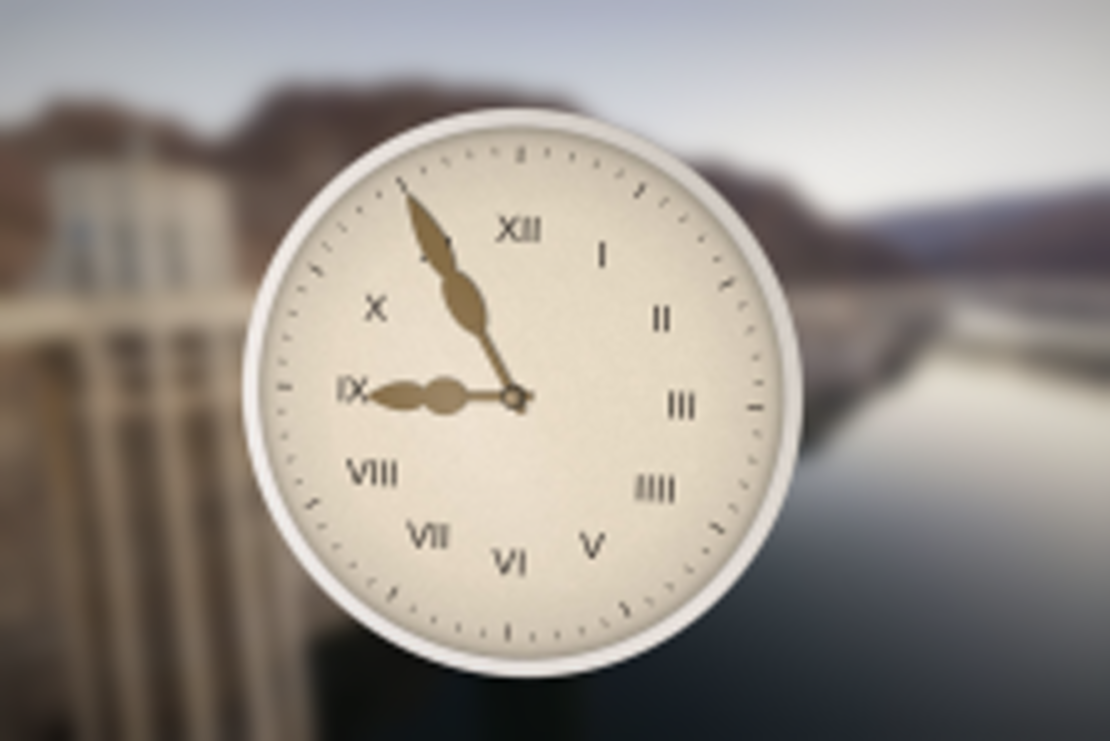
8:55
